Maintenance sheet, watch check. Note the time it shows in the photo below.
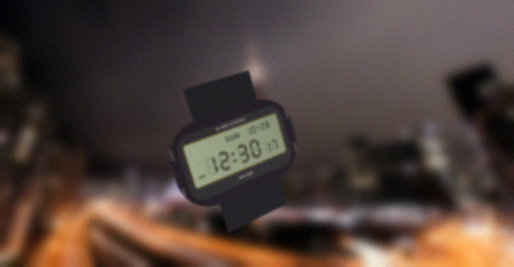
12:30:17
